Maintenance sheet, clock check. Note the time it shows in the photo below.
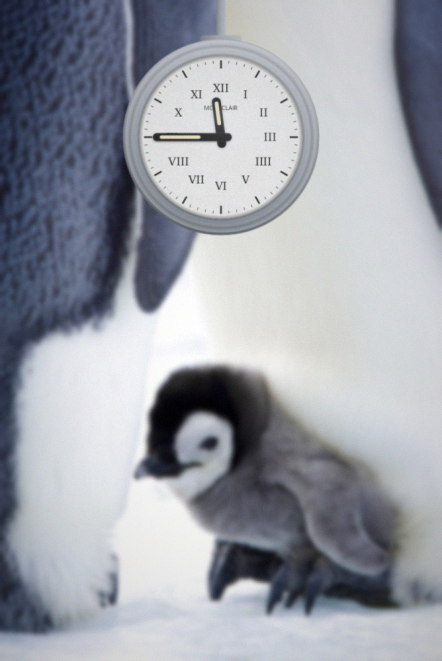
11:45
